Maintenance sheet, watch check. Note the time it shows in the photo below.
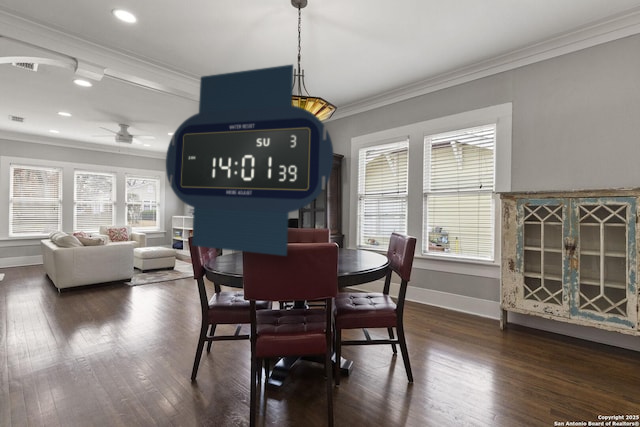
14:01:39
